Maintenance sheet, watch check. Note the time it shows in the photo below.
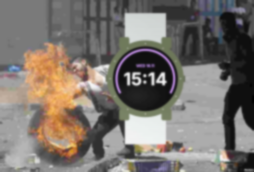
15:14
